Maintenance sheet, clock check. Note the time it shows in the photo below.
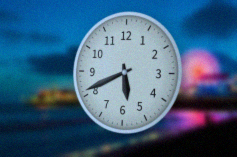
5:41
